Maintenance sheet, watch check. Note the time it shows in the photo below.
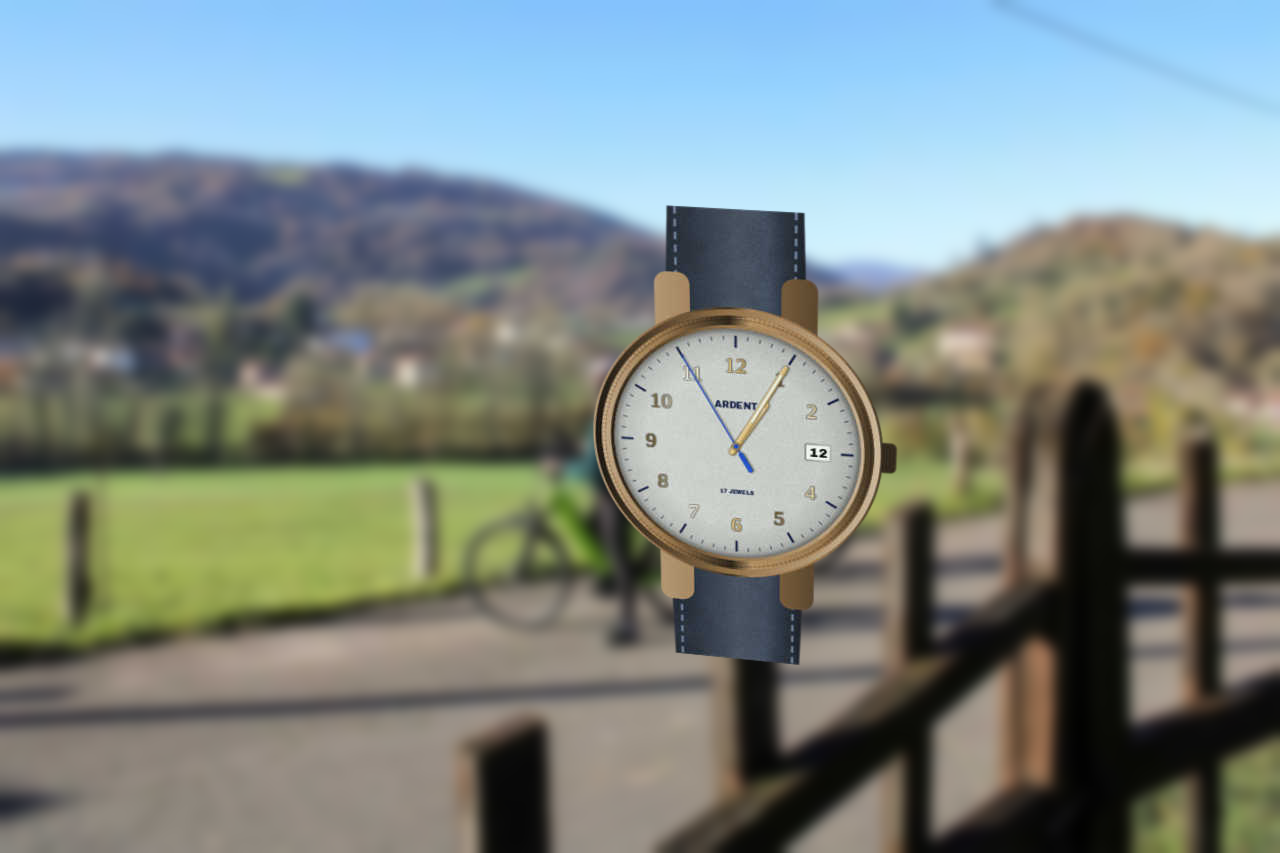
1:04:55
